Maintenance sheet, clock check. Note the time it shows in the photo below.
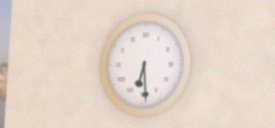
6:29
